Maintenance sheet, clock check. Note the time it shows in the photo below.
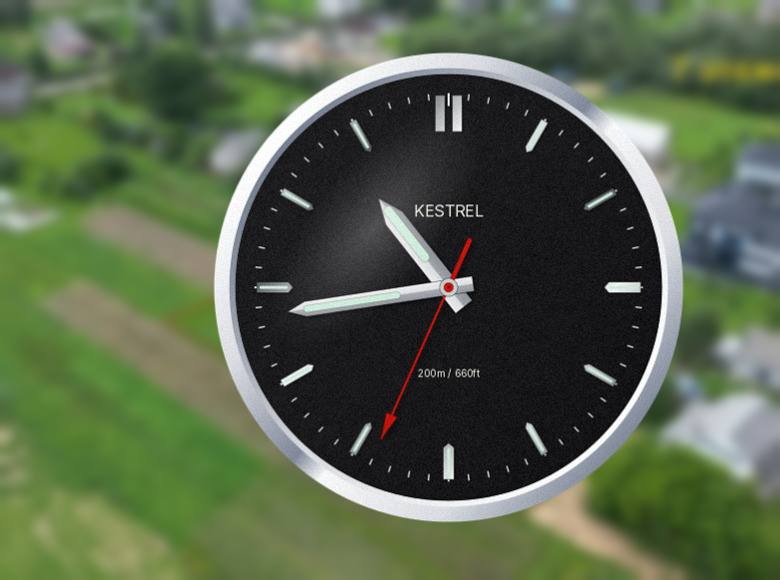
10:43:34
